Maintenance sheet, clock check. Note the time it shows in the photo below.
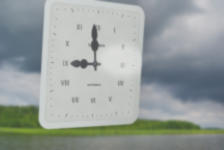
8:59
